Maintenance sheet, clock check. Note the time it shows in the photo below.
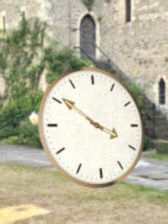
3:51
